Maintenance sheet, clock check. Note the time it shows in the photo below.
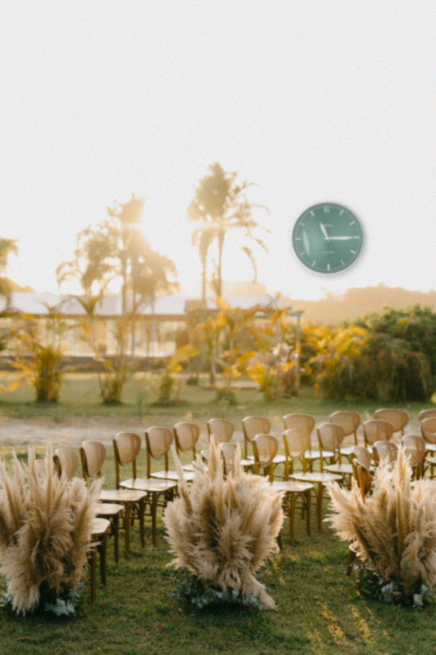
11:15
